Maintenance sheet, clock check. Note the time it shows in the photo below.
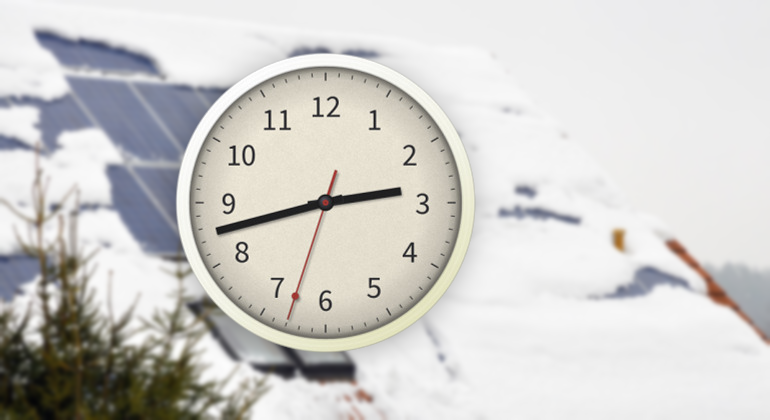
2:42:33
